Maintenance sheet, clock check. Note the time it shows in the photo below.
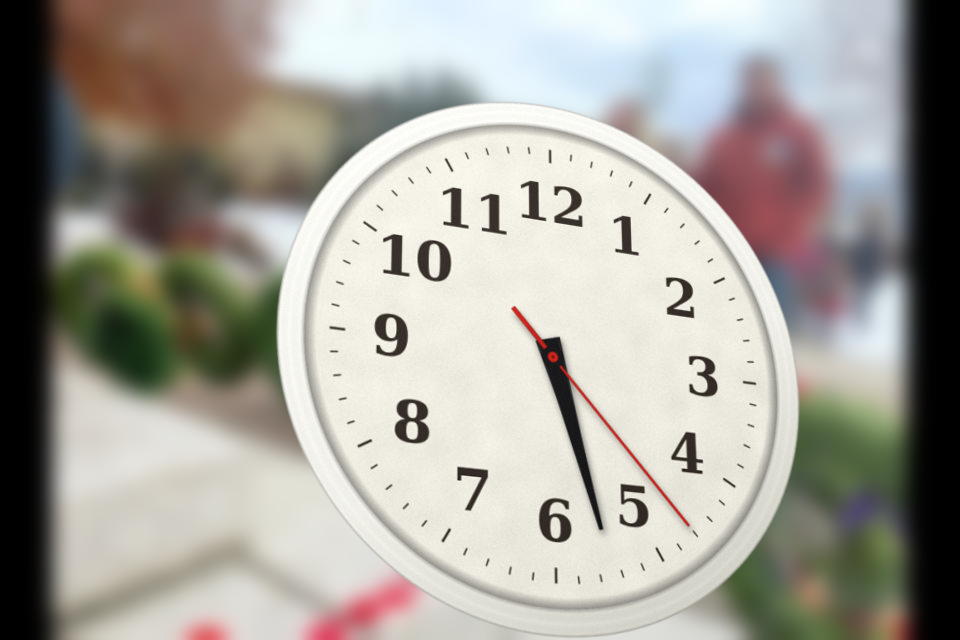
5:27:23
